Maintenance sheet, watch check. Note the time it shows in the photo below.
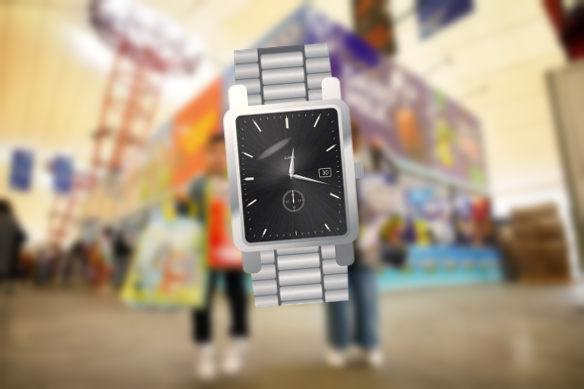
12:18
